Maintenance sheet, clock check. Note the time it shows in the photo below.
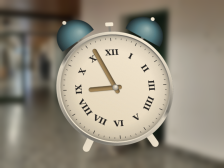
8:56
